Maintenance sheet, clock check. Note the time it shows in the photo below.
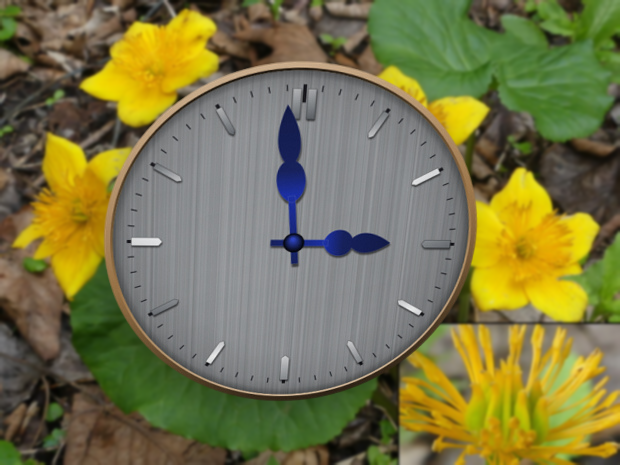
2:59
